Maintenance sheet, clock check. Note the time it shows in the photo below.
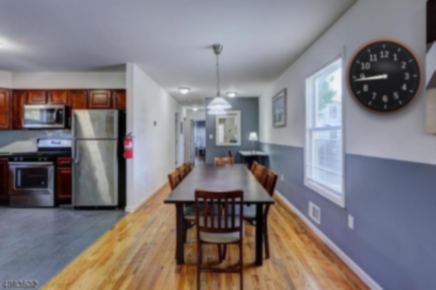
8:44
